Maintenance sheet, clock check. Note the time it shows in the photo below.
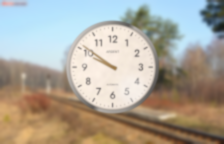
9:51
